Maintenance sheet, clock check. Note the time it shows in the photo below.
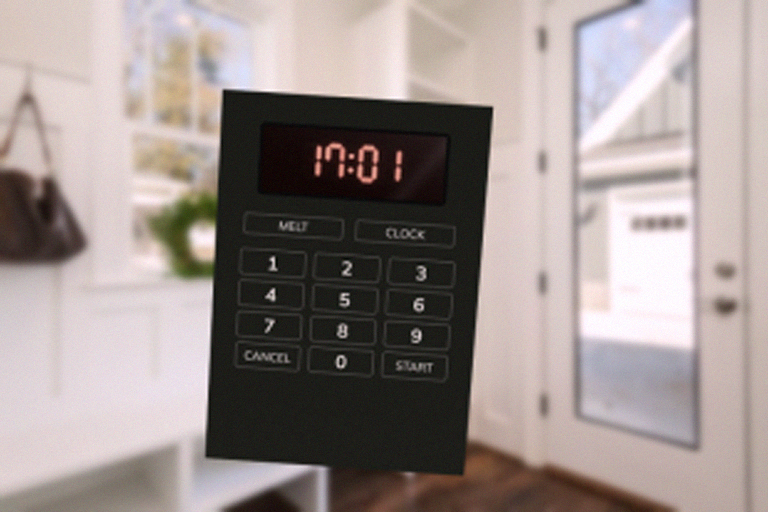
17:01
